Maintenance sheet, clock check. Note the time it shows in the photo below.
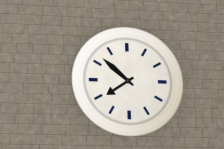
7:52
